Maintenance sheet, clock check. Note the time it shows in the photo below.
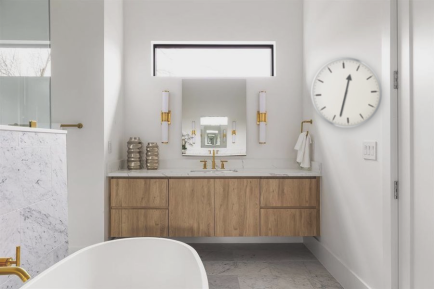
12:33
